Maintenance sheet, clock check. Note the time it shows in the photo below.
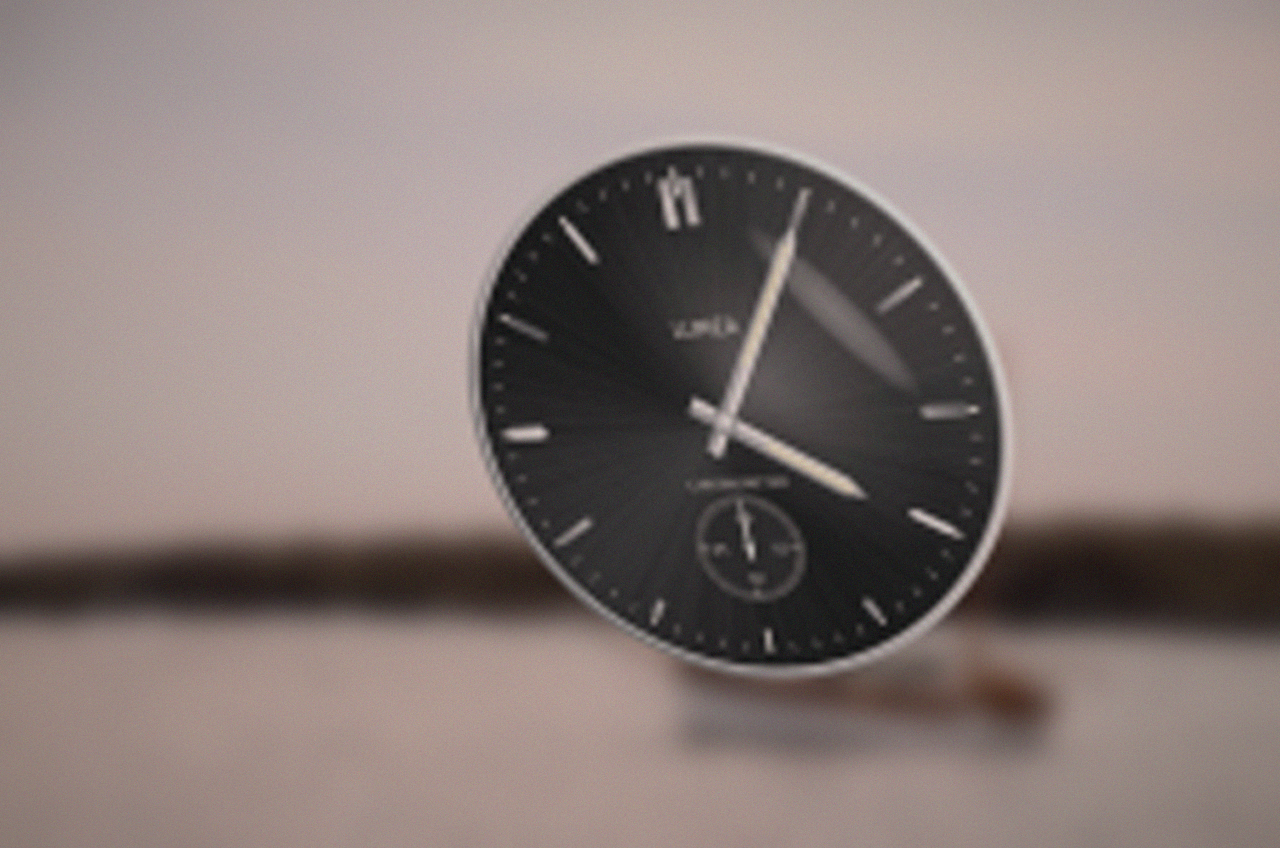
4:05
